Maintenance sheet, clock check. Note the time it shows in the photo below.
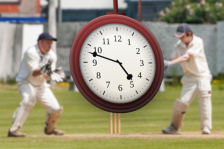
4:48
